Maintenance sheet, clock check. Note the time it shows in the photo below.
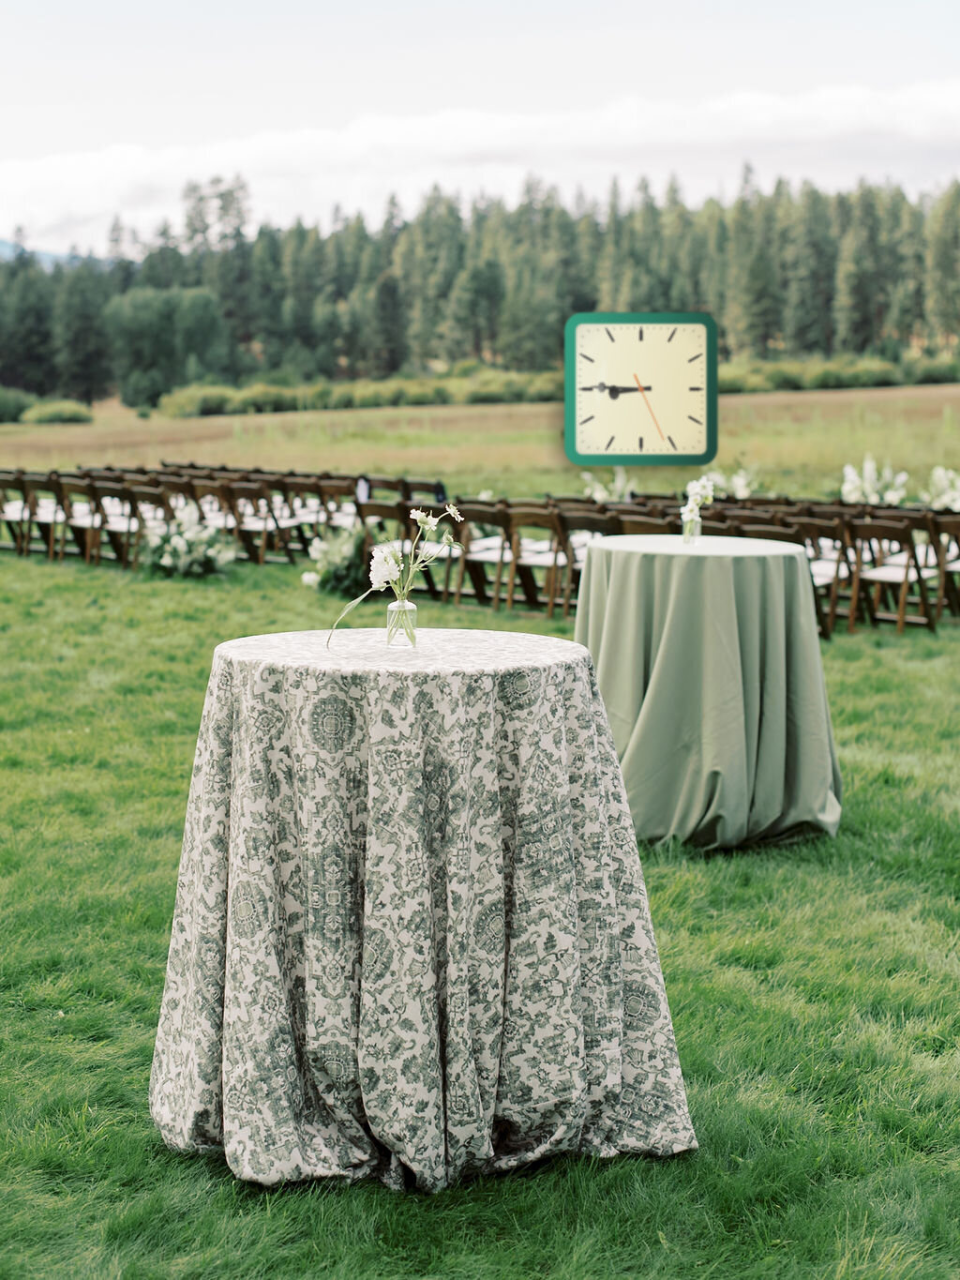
8:45:26
